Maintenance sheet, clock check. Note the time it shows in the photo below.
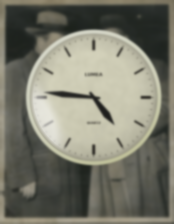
4:46
